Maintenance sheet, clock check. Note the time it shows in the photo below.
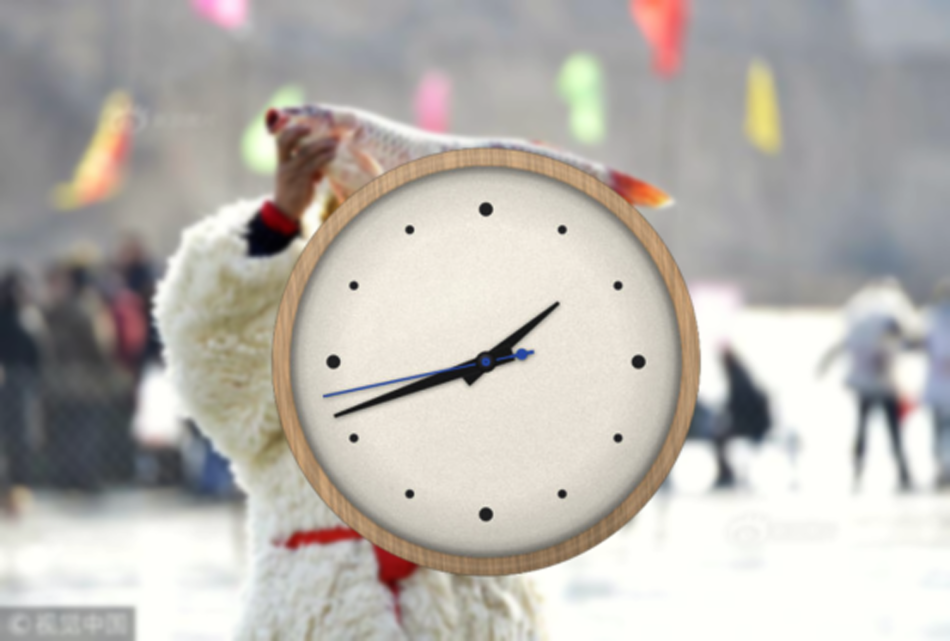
1:41:43
